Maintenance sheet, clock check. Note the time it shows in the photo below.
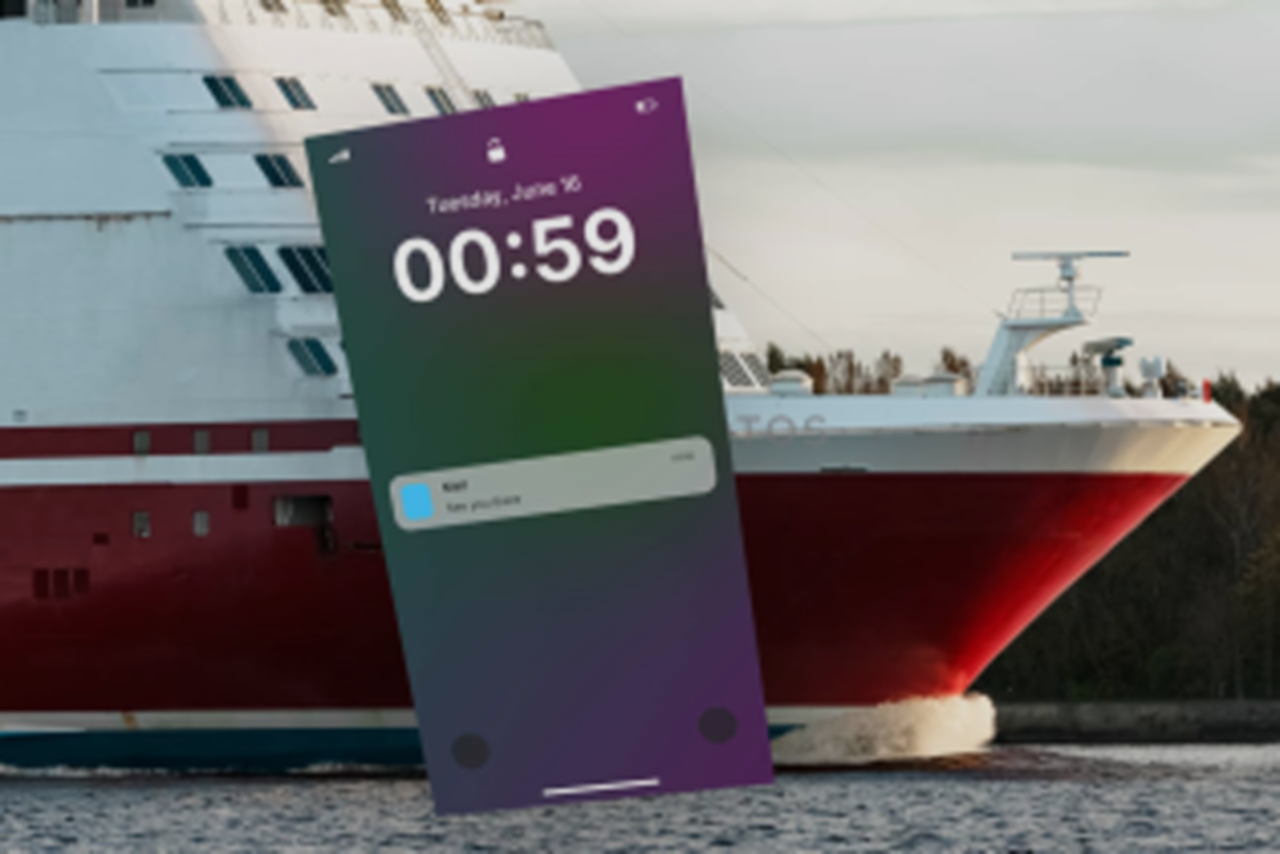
0:59
